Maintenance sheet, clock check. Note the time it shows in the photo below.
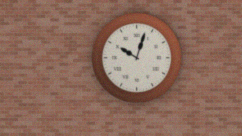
10:03
